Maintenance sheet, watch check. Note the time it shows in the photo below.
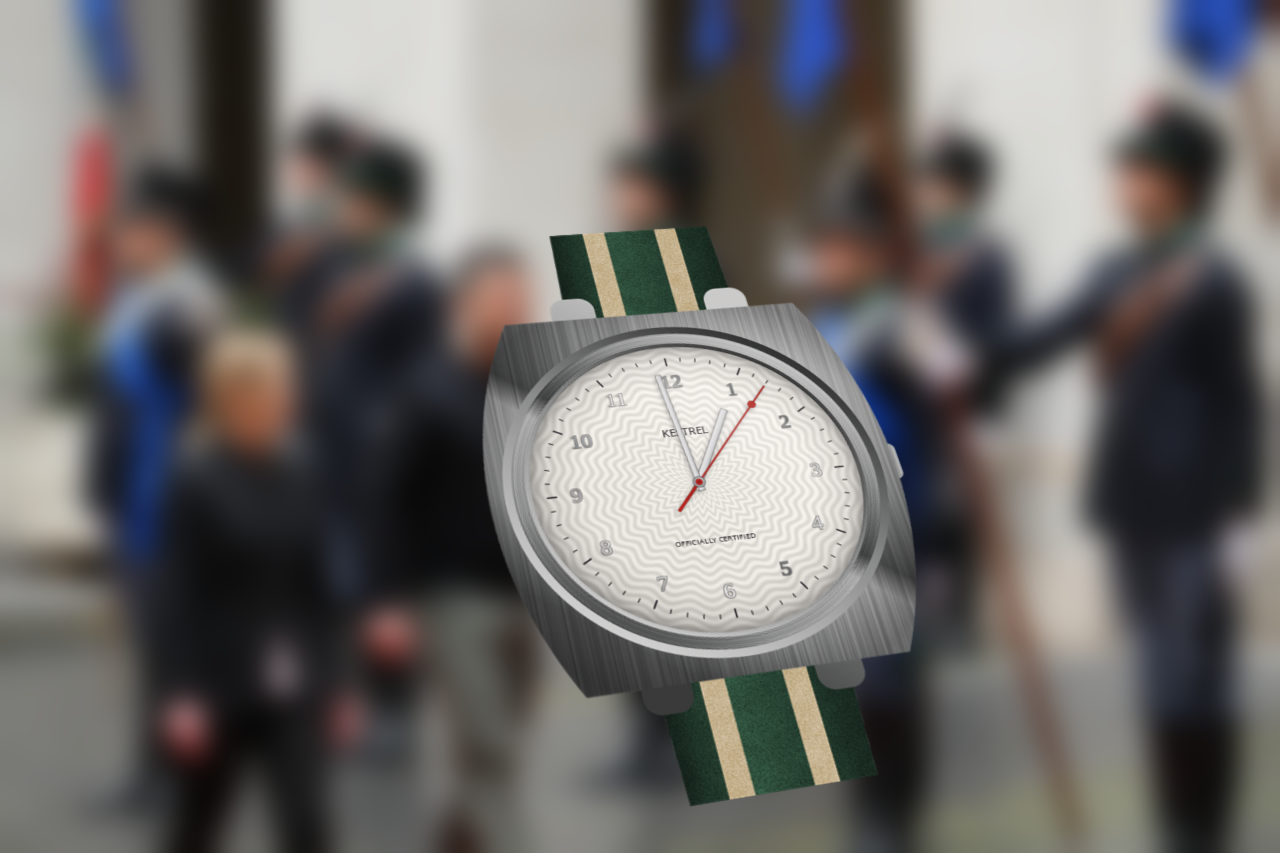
12:59:07
